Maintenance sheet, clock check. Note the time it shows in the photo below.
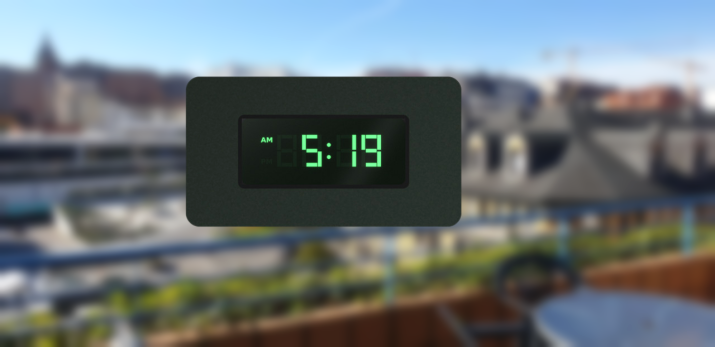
5:19
